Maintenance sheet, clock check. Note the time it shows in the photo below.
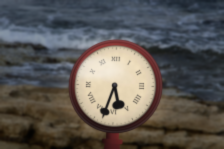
5:33
